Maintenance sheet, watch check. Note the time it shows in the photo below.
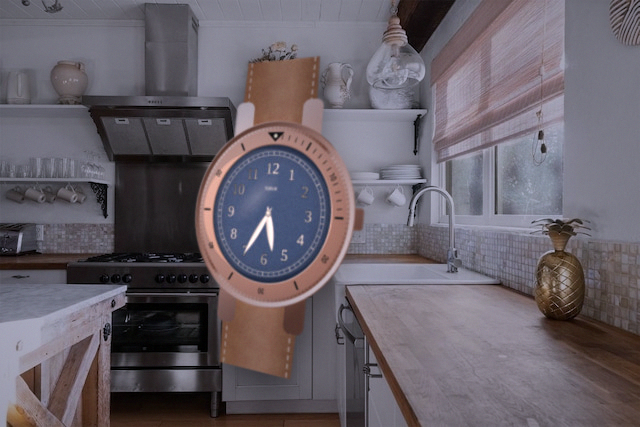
5:35
